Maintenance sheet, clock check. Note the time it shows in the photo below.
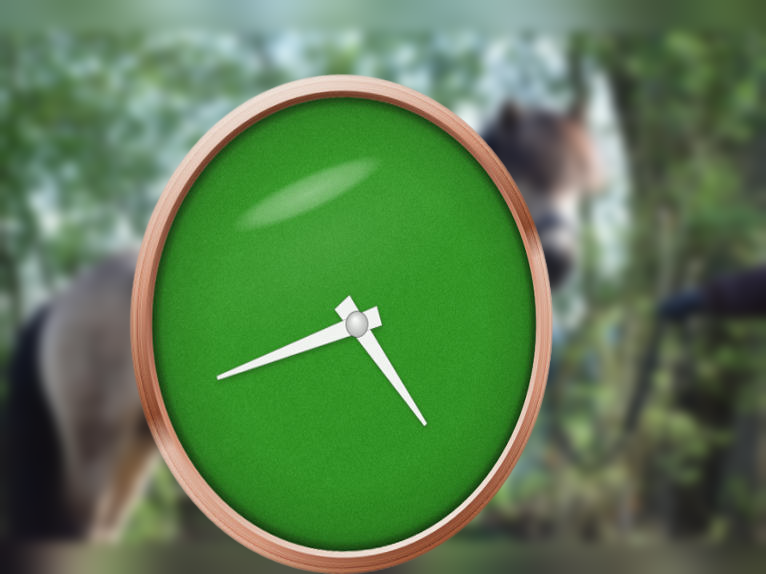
4:42
